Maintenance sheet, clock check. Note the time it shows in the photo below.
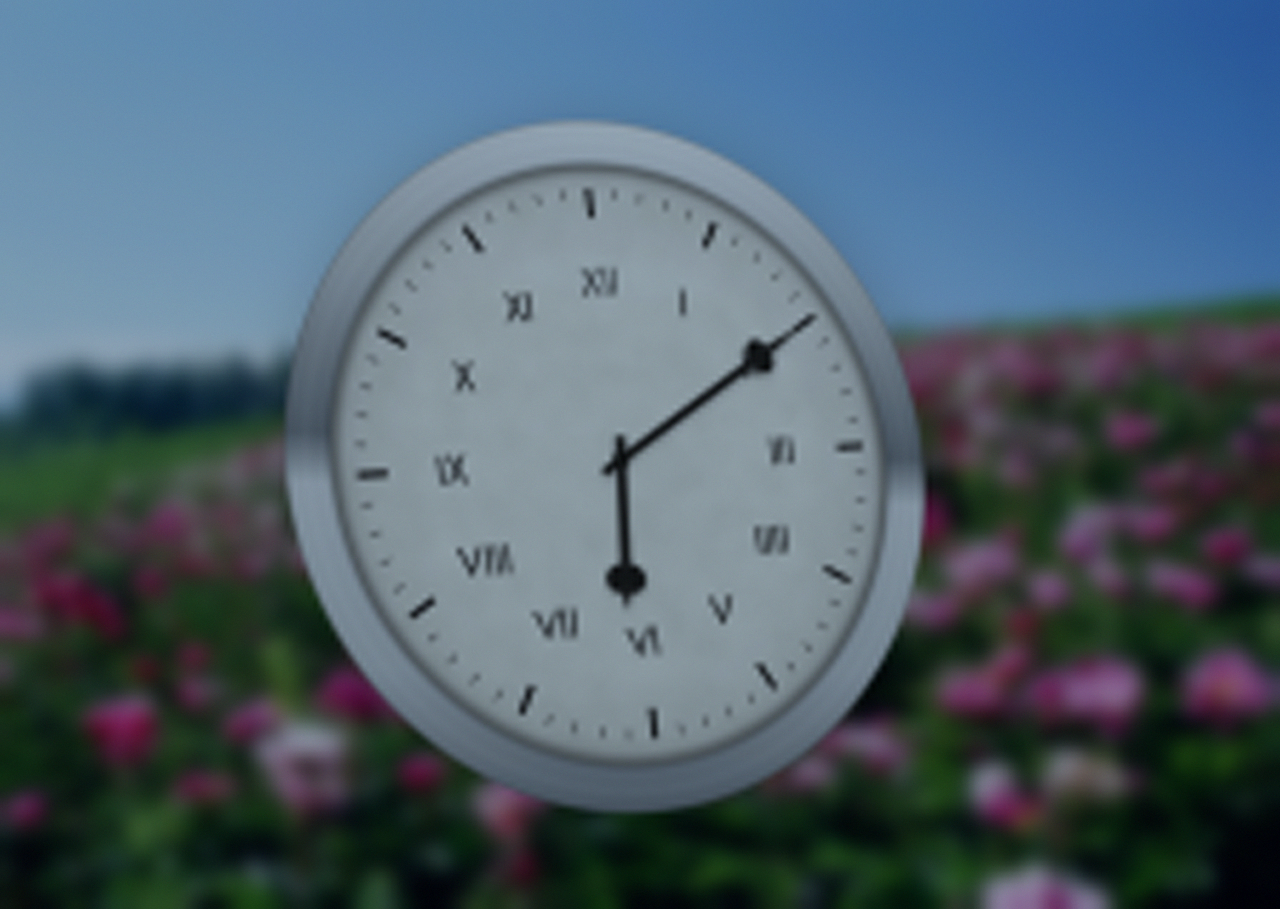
6:10
